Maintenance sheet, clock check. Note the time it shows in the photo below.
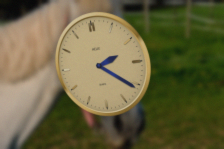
2:21
